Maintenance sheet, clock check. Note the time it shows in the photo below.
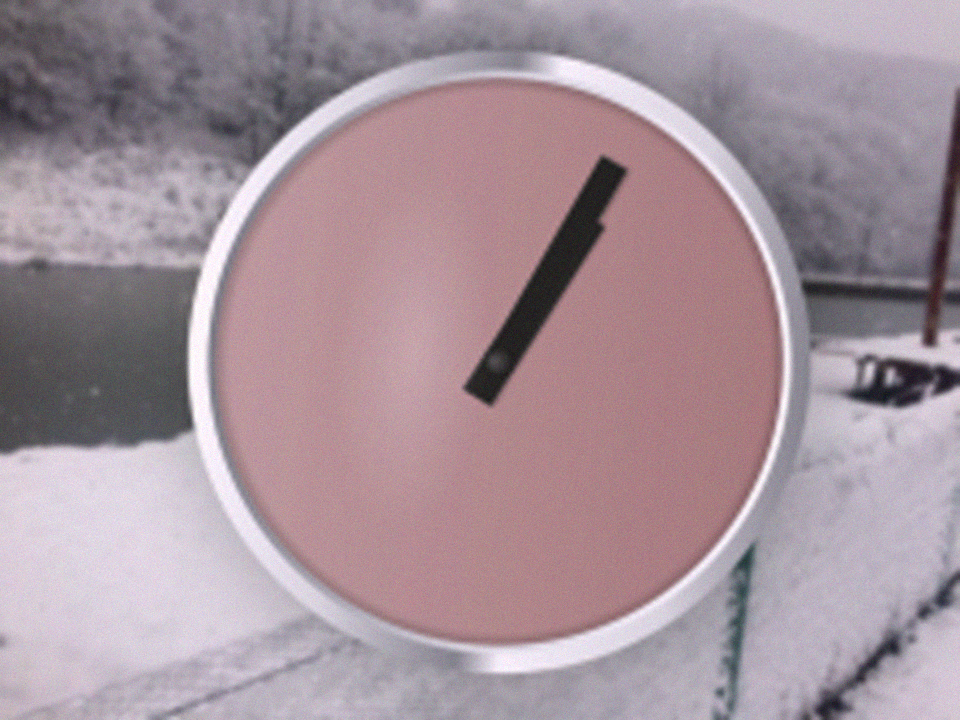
1:05
